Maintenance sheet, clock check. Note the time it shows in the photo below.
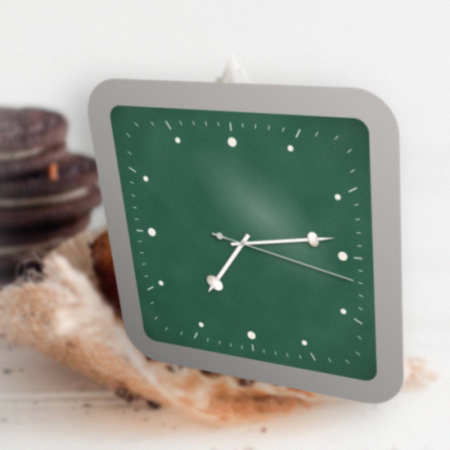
7:13:17
